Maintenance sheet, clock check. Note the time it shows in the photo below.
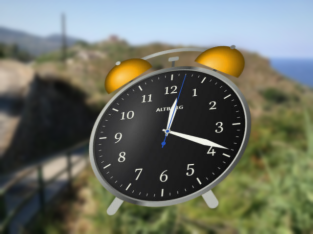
12:19:02
